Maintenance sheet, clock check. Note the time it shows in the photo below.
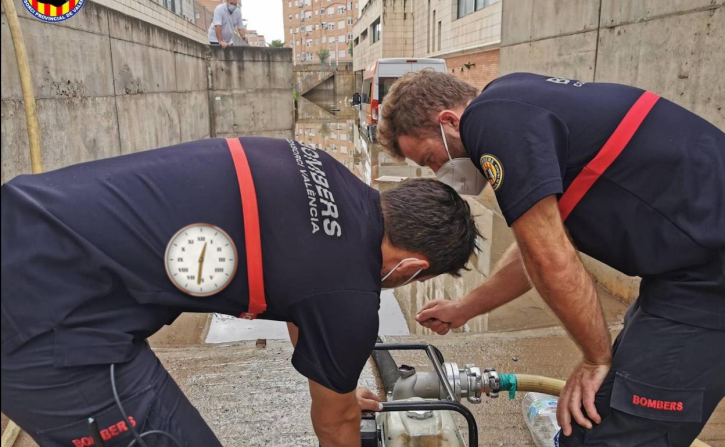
12:31
